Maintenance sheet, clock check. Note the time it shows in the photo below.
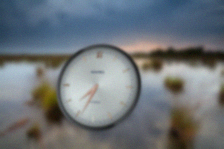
7:34
